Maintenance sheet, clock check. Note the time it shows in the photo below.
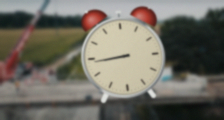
8:44
